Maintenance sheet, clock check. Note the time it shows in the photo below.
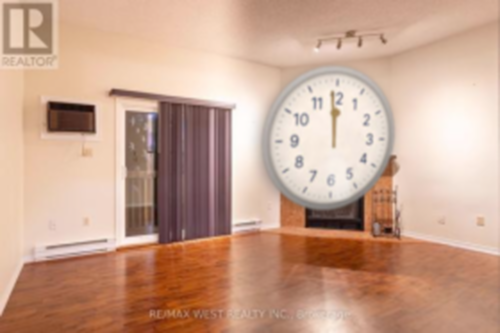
11:59
